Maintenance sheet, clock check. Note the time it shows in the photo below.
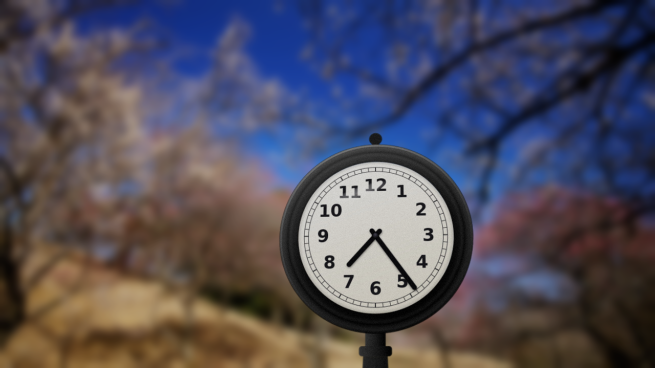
7:24
